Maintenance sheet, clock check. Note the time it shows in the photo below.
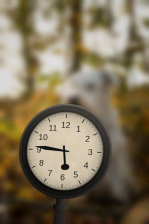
5:46
